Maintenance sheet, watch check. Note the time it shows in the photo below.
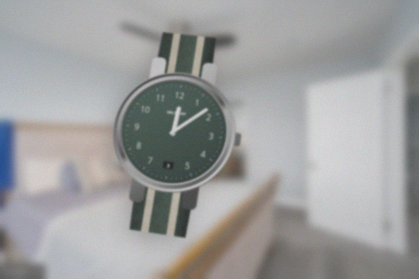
12:08
